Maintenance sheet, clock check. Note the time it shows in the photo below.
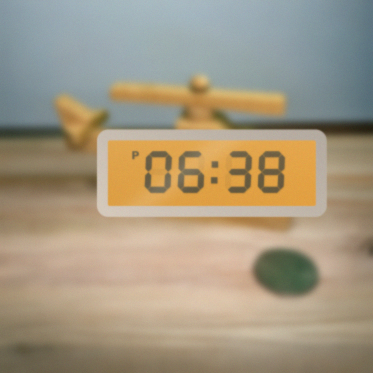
6:38
